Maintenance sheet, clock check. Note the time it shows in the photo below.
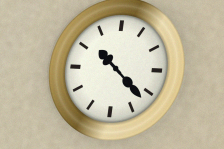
10:22
